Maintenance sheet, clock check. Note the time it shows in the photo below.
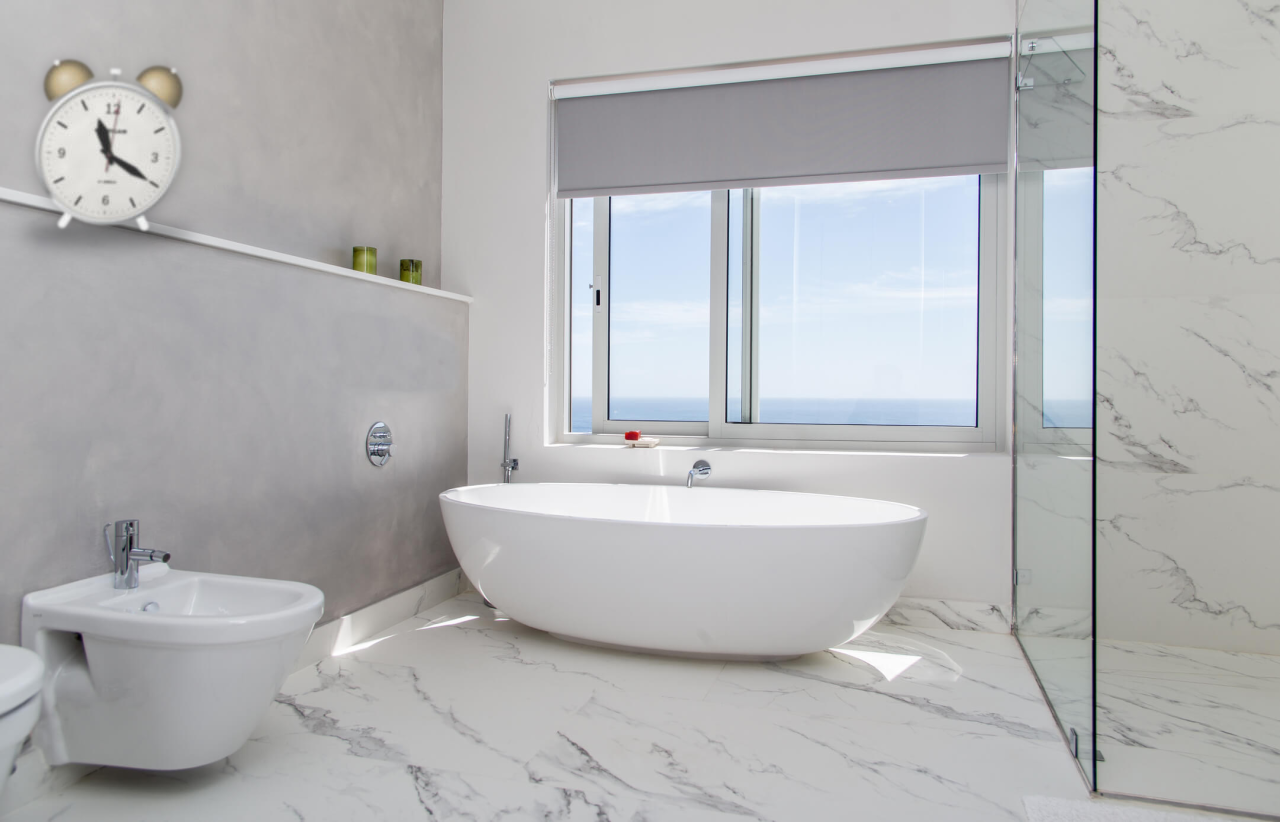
11:20:01
